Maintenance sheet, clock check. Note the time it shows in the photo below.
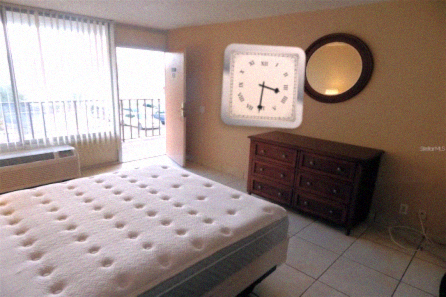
3:31
